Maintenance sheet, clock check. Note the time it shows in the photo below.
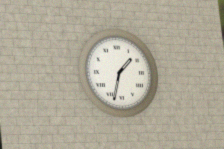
1:33
